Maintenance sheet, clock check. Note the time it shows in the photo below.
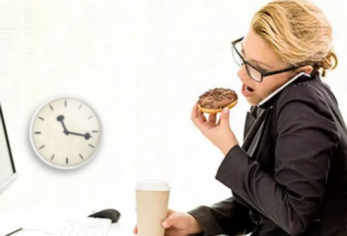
11:17
